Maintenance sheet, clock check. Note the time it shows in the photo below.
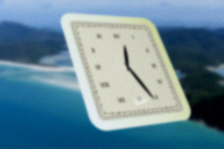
12:26
